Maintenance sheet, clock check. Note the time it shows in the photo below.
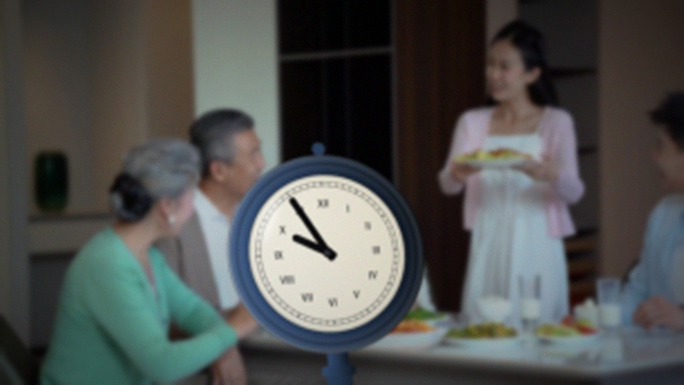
9:55
